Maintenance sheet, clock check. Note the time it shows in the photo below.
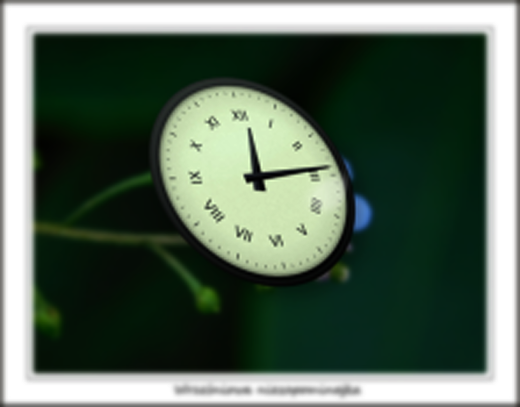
12:14
